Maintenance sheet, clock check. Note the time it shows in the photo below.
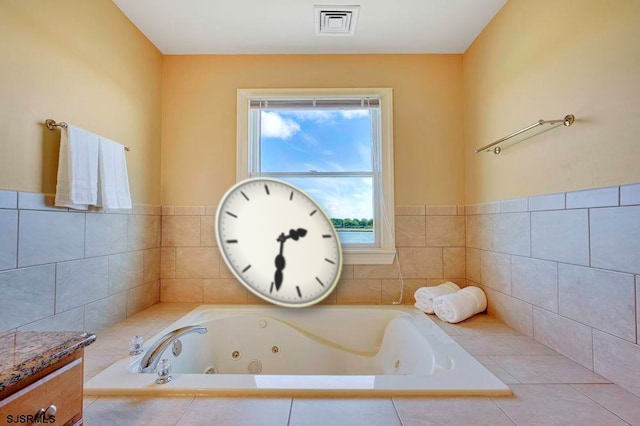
2:34
